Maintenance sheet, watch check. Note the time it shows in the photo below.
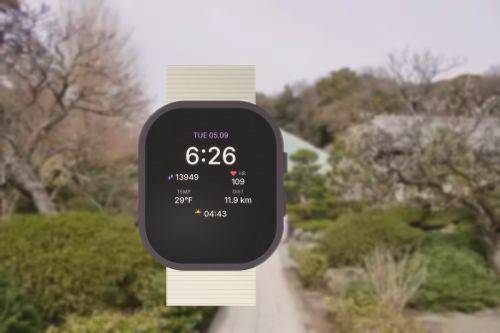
6:26
